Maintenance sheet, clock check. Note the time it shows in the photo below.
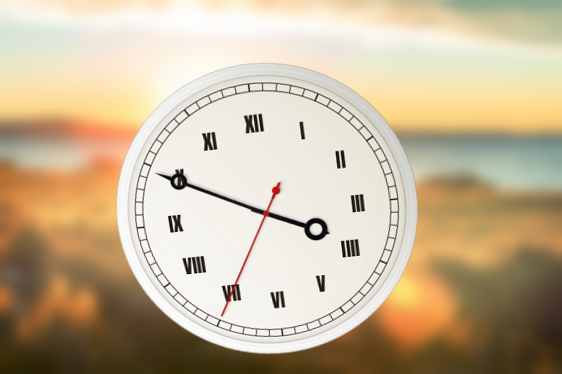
3:49:35
